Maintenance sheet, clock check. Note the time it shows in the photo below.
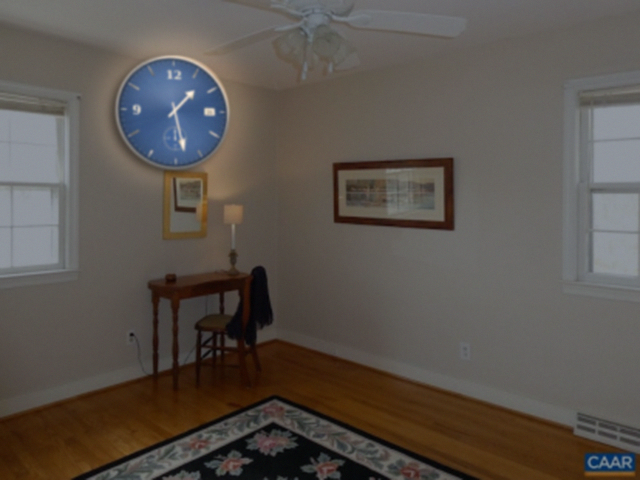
1:28
